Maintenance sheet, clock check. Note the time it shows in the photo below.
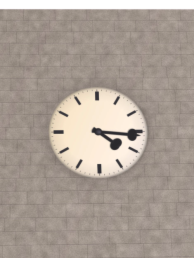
4:16
